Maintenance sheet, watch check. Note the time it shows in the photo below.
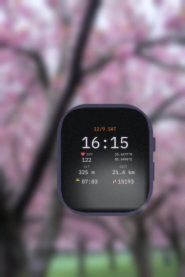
16:15
